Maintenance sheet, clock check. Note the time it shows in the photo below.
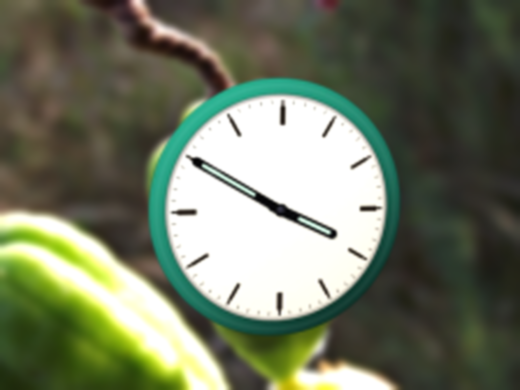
3:50
